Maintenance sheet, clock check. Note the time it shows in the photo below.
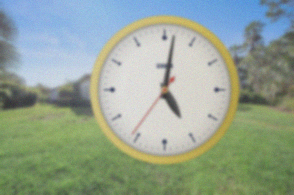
5:01:36
